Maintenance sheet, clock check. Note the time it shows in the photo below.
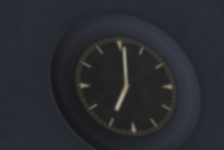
7:01
